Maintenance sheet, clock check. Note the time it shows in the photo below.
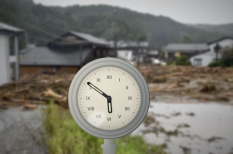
5:51
